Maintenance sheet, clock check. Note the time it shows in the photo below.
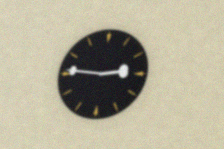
2:46
